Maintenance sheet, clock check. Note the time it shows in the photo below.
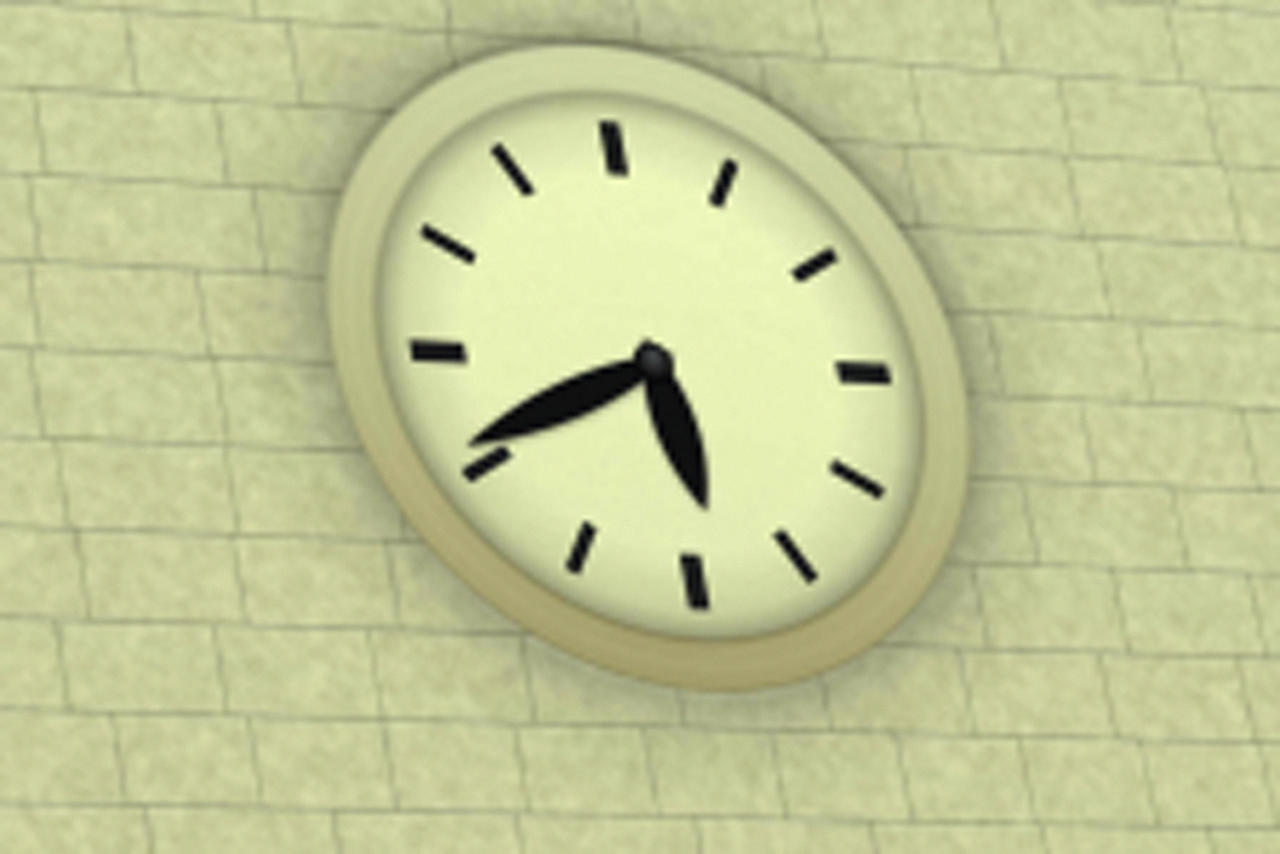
5:41
